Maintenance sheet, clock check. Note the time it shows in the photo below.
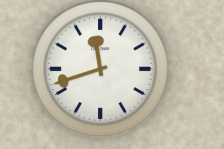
11:42
